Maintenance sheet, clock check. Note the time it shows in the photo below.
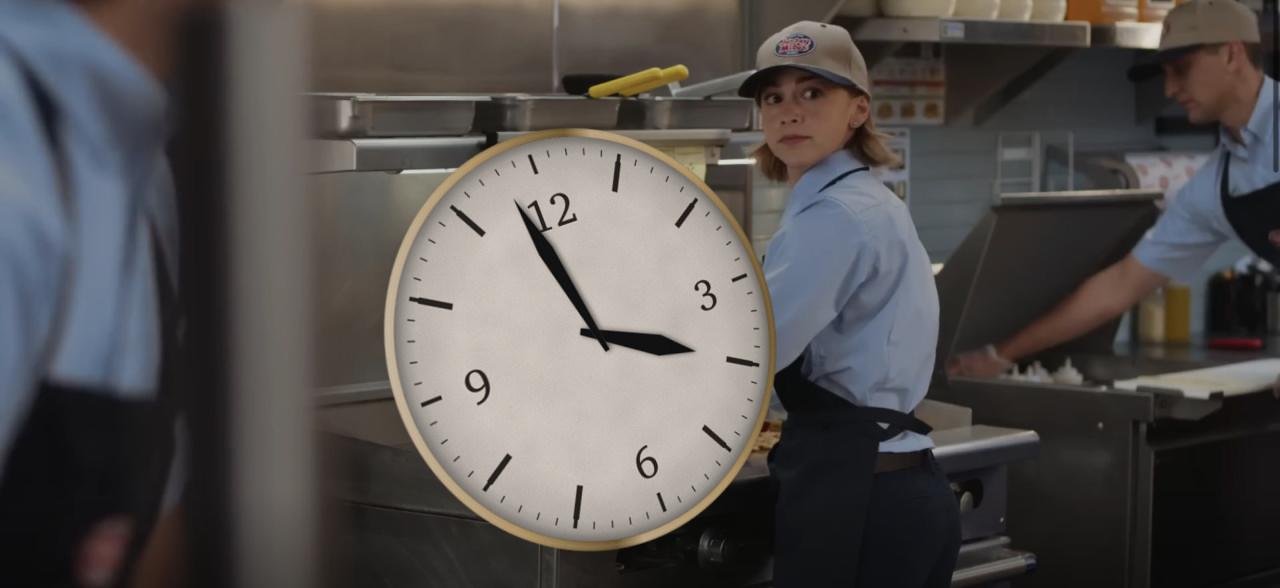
3:58
